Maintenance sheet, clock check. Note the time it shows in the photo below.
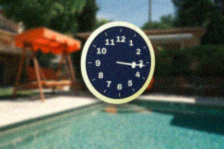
3:16
